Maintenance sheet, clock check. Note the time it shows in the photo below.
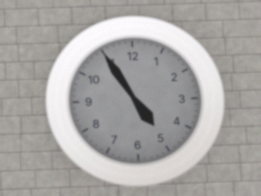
4:55
